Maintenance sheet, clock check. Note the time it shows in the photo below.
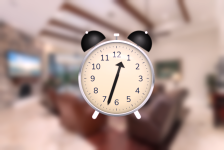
12:33
